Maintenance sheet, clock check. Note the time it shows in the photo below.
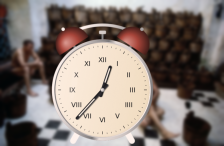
12:37
